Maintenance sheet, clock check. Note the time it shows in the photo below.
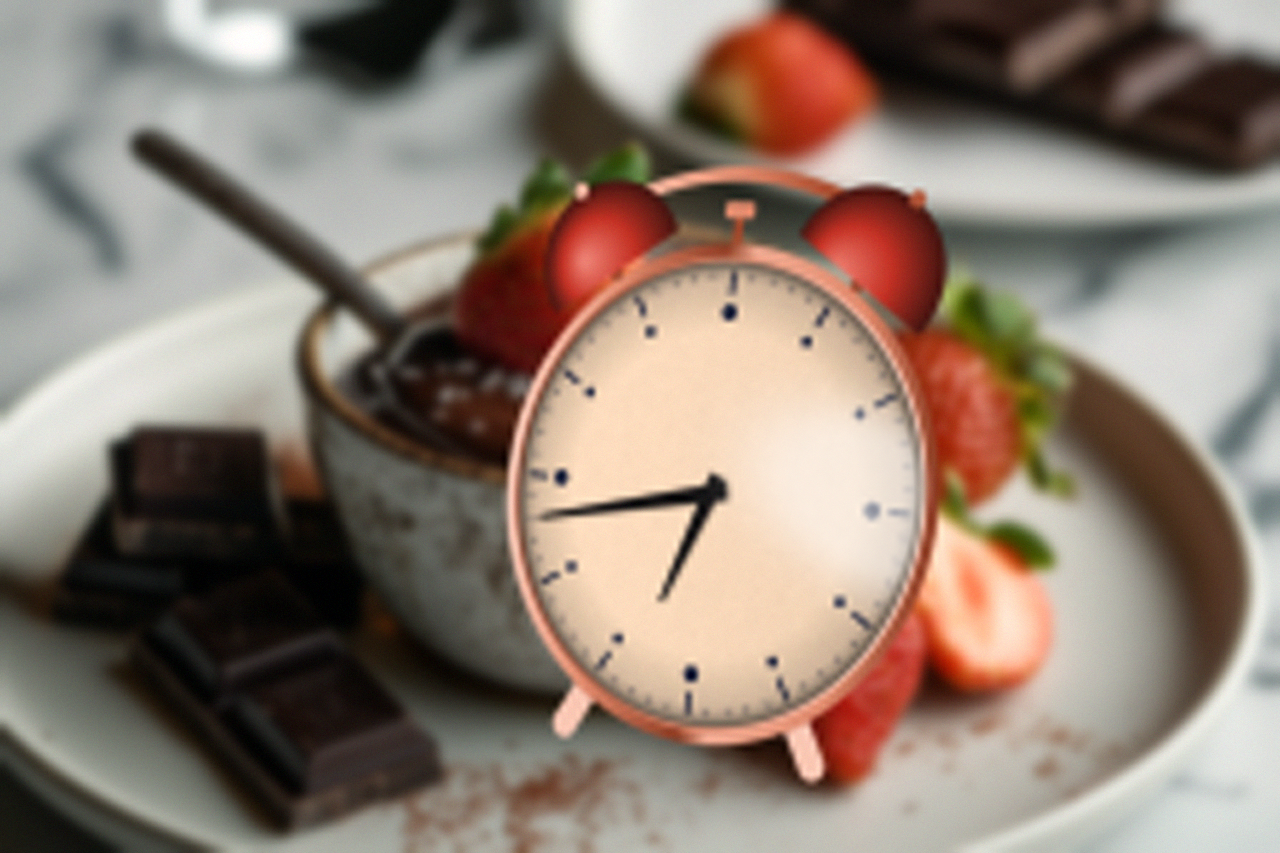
6:43
